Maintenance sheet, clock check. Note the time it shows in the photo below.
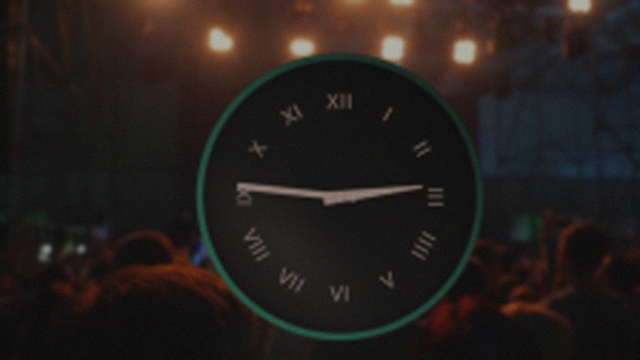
2:46
